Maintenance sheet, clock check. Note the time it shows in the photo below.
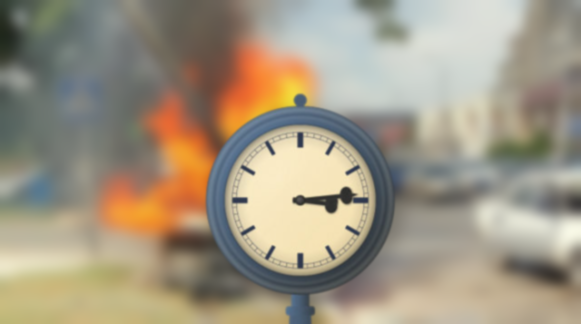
3:14
